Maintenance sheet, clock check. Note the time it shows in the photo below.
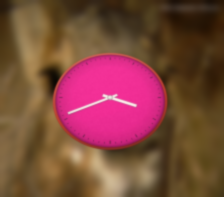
3:41
